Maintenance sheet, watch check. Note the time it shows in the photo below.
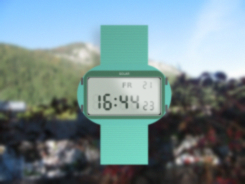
16:44:23
